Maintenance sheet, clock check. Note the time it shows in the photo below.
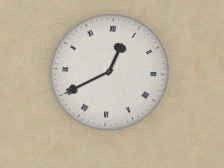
12:40
